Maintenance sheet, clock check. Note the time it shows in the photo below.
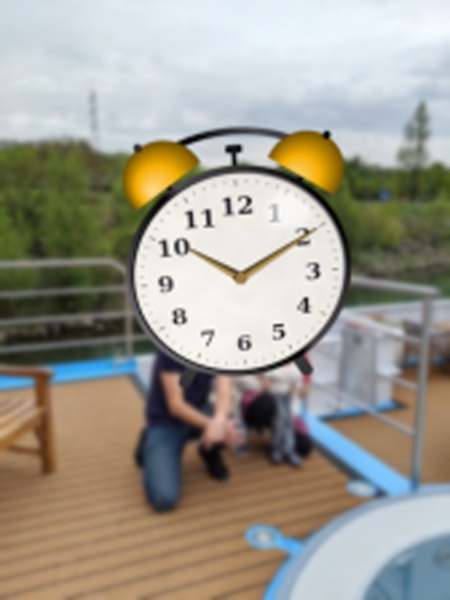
10:10
